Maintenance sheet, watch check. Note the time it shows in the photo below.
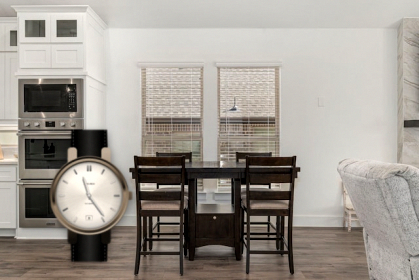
11:24
